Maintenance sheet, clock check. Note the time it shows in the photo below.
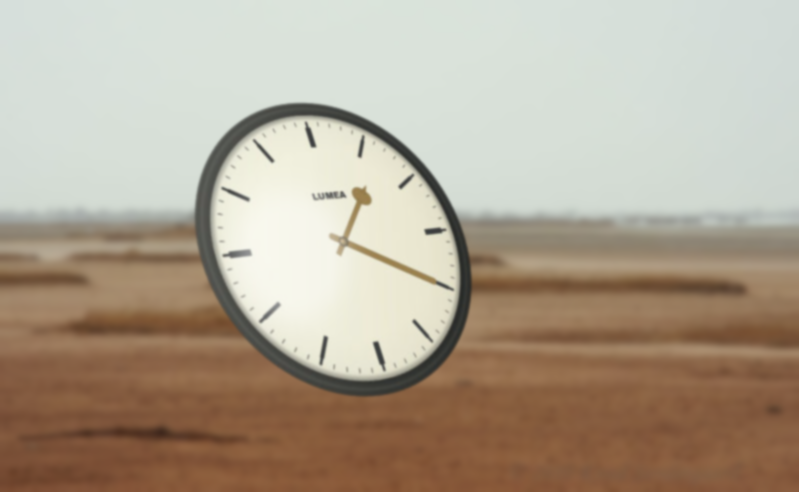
1:20
